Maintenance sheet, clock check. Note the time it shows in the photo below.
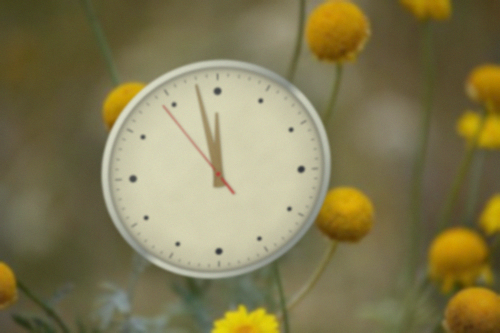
11:57:54
